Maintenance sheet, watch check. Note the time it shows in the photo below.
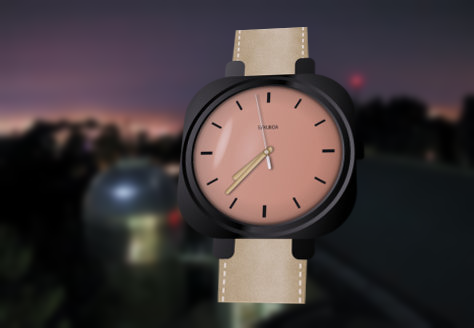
7:36:58
